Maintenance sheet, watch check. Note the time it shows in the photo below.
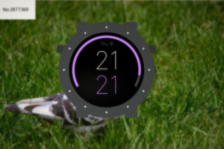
21:21
